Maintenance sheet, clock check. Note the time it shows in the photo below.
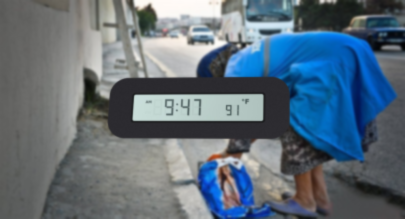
9:47
